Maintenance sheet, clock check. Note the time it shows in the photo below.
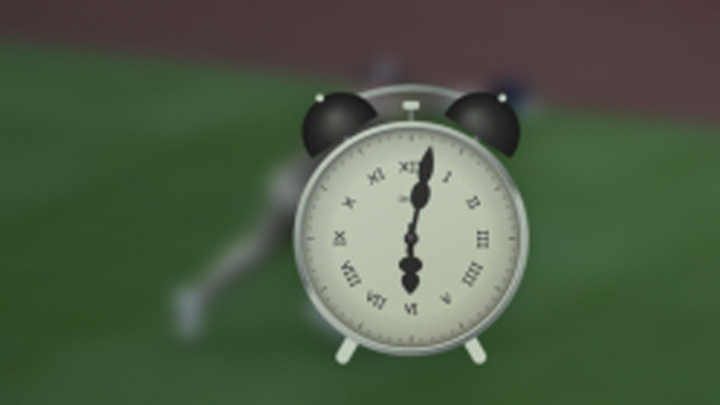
6:02
